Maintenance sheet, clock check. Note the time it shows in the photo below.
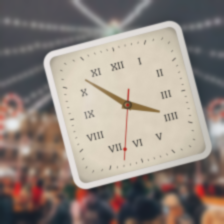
3:52:33
